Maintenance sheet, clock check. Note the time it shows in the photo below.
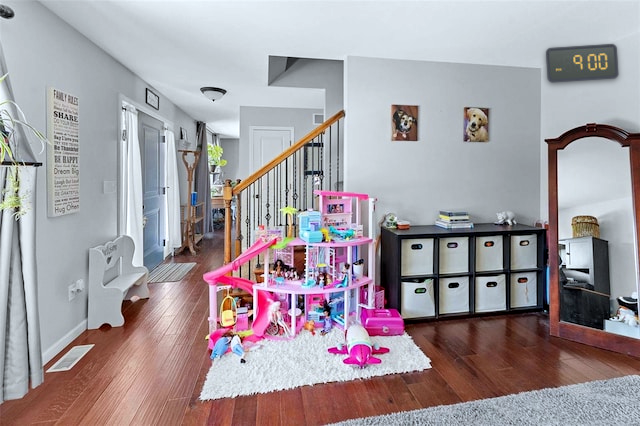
9:00
